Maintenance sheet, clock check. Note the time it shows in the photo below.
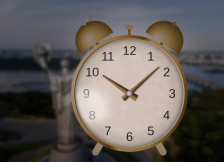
10:08
